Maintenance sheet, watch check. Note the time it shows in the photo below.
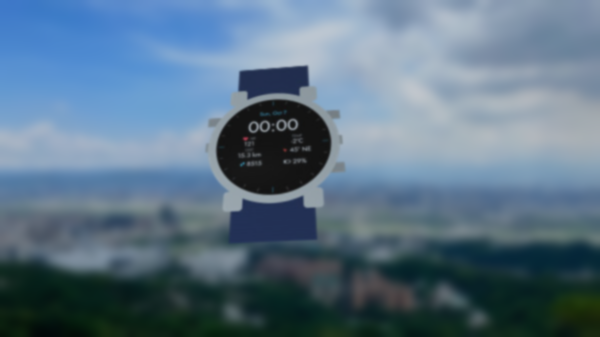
0:00
